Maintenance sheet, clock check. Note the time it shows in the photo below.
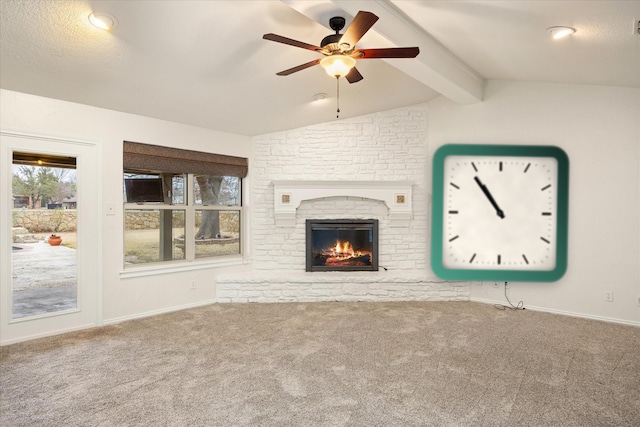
10:54
